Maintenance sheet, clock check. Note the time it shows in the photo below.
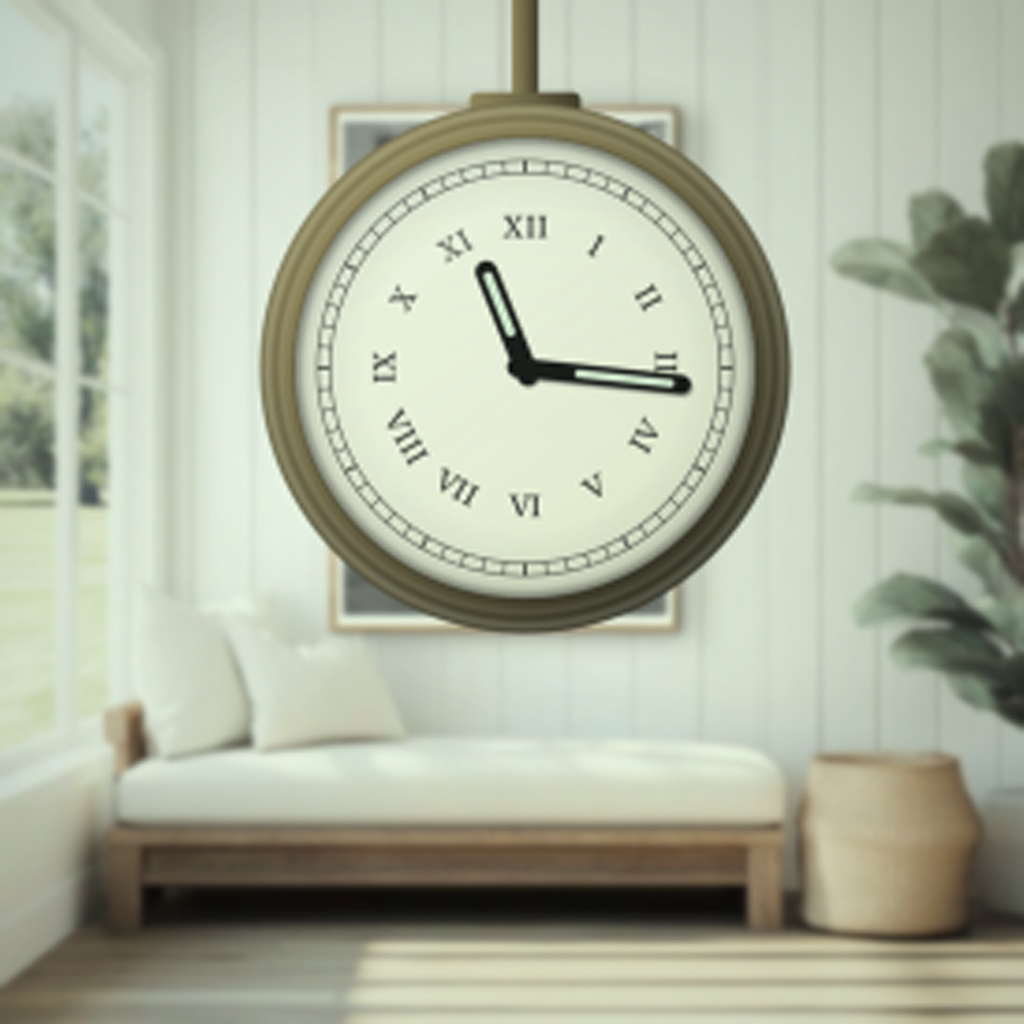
11:16
